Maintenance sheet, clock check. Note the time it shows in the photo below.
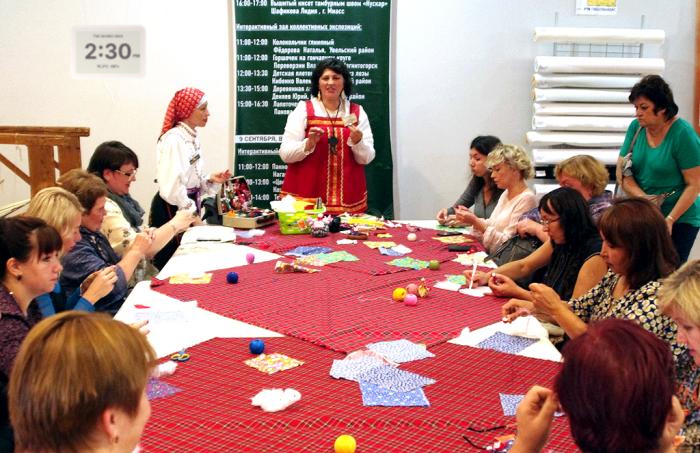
2:30
